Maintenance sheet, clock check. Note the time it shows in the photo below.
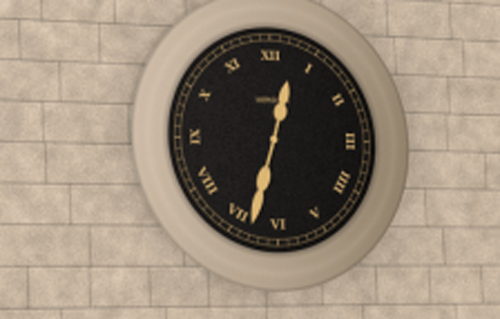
12:33
